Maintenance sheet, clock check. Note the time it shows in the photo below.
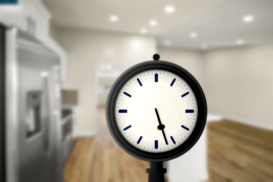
5:27
